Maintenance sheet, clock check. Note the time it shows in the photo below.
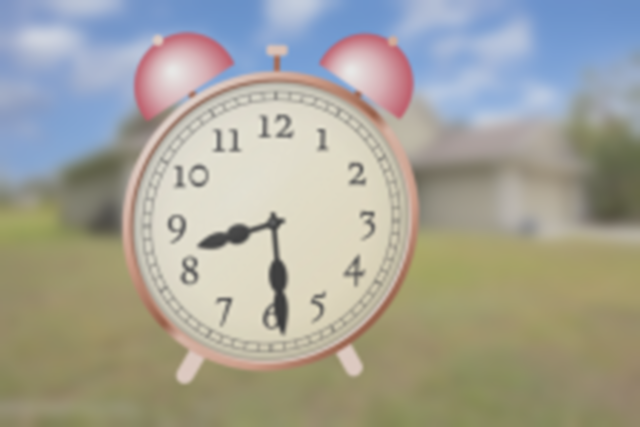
8:29
